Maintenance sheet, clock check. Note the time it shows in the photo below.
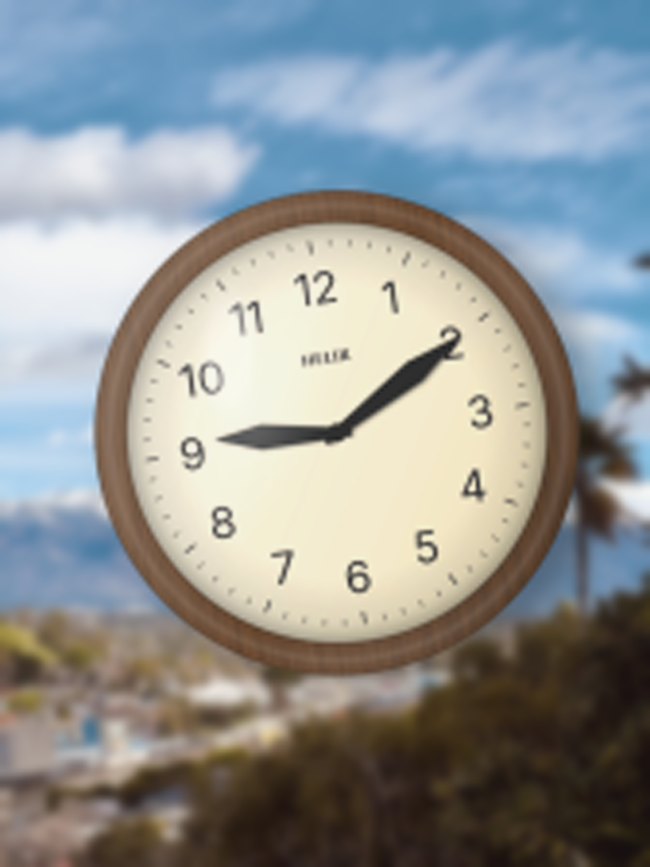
9:10
